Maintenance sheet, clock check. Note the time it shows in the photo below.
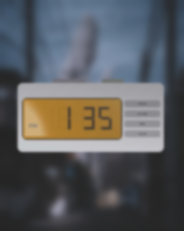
1:35
